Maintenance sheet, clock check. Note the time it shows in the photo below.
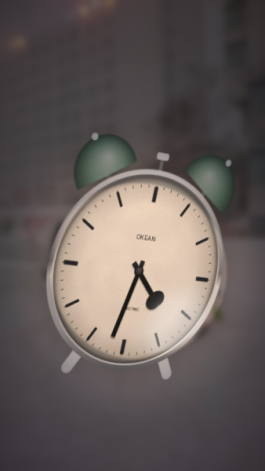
4:32
